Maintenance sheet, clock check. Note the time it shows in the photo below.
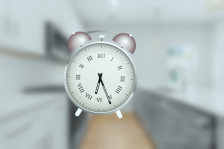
6:26
